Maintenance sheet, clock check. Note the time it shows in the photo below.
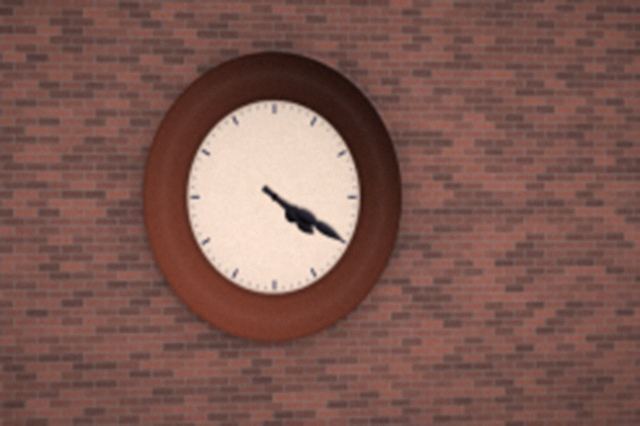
4:20
